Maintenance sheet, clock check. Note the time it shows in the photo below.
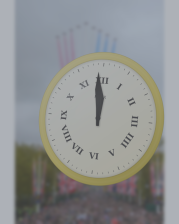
11:59
